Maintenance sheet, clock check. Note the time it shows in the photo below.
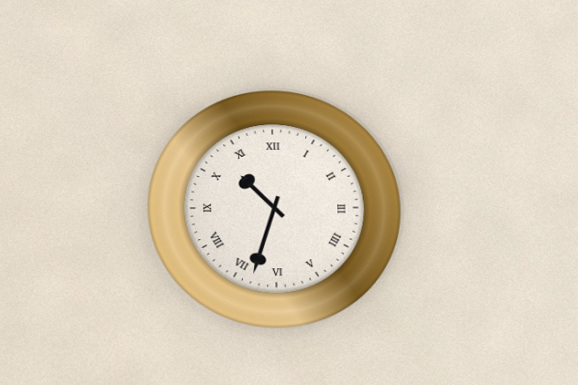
10:33
